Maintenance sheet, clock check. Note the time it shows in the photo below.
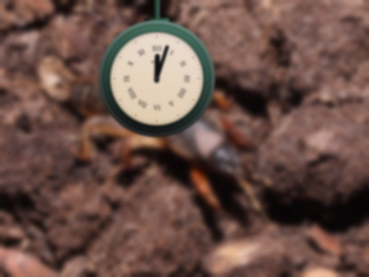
12:03
